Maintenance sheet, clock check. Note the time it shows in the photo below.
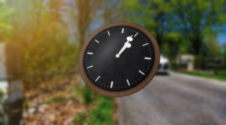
1:04
